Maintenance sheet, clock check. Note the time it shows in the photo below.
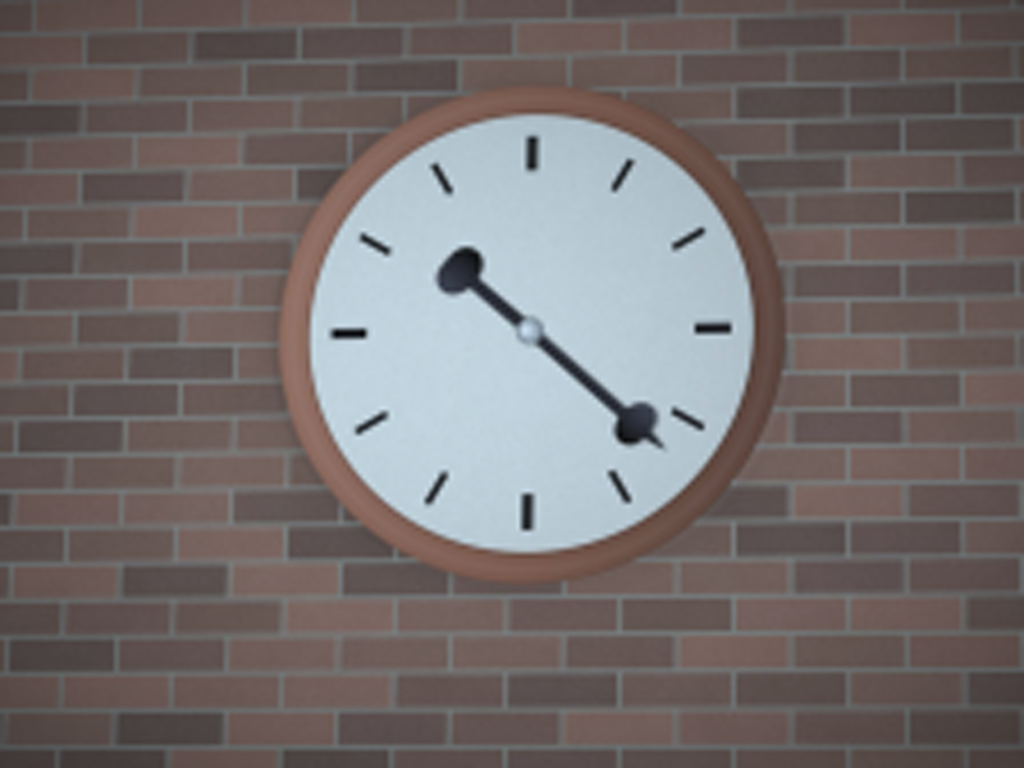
10:22
